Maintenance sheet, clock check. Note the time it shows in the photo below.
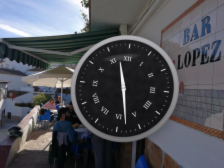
11:28
